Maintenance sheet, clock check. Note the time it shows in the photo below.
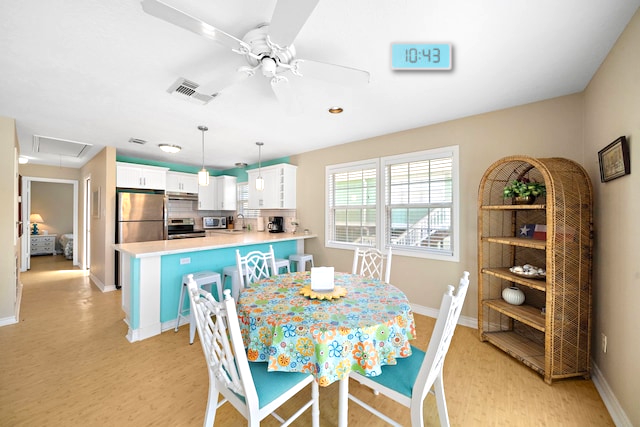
10:43
